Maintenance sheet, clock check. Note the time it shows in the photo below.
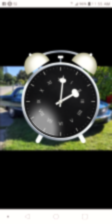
2:01
